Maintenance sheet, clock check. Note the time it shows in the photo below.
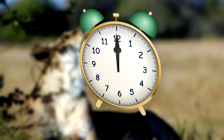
12:00
